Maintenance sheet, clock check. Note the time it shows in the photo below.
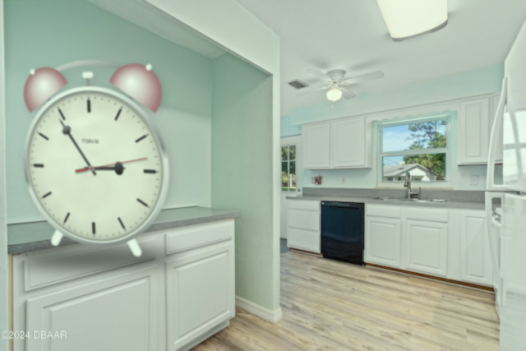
2:54:13
